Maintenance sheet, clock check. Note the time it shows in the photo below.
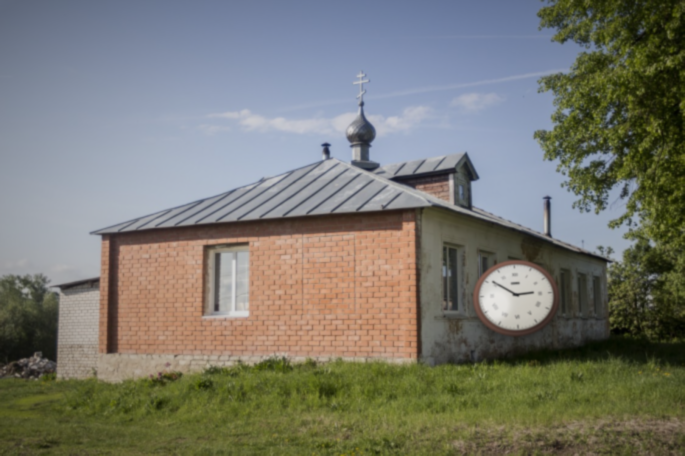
2:51
